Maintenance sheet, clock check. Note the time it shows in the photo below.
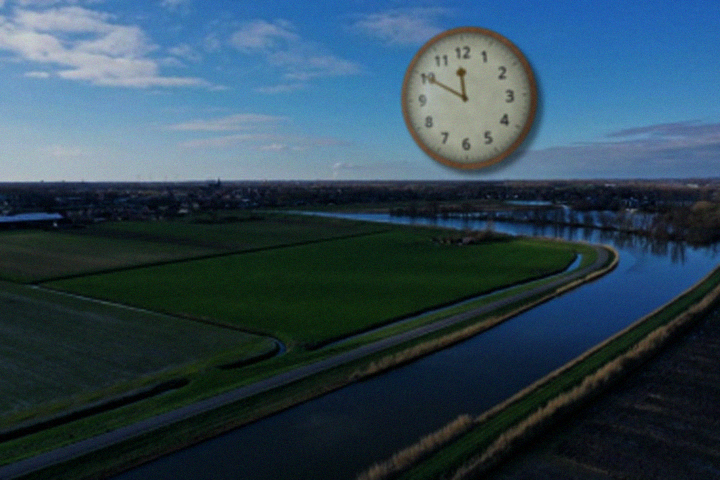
11:50
